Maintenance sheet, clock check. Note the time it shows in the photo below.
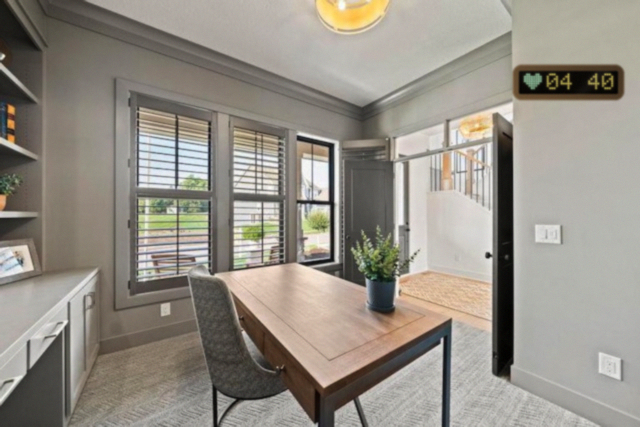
4:40
